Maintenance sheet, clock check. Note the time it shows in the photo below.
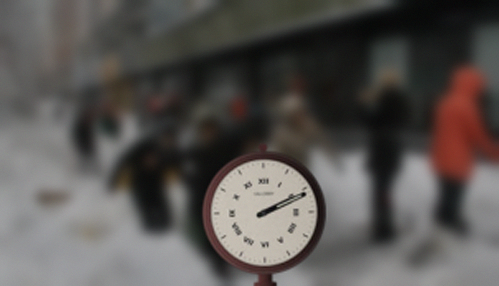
2:11
